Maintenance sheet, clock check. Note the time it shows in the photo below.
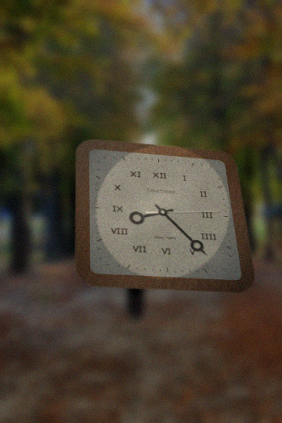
8:23:14
